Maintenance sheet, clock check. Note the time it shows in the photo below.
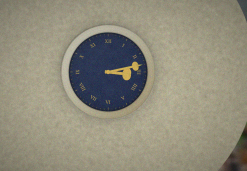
3:13
